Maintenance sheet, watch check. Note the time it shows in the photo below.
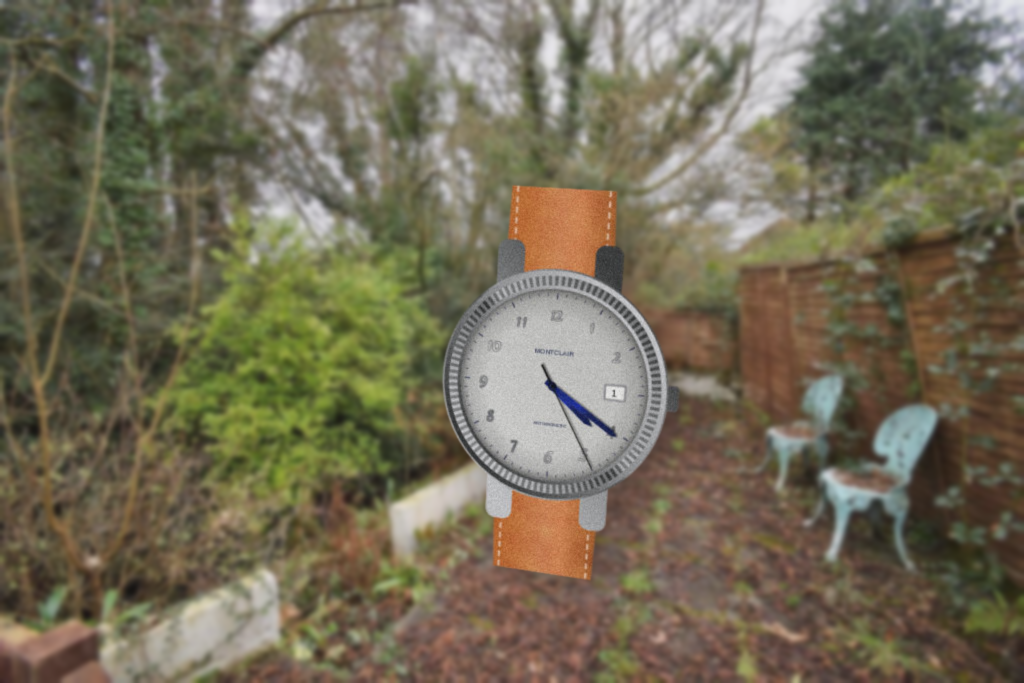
4:20:25
